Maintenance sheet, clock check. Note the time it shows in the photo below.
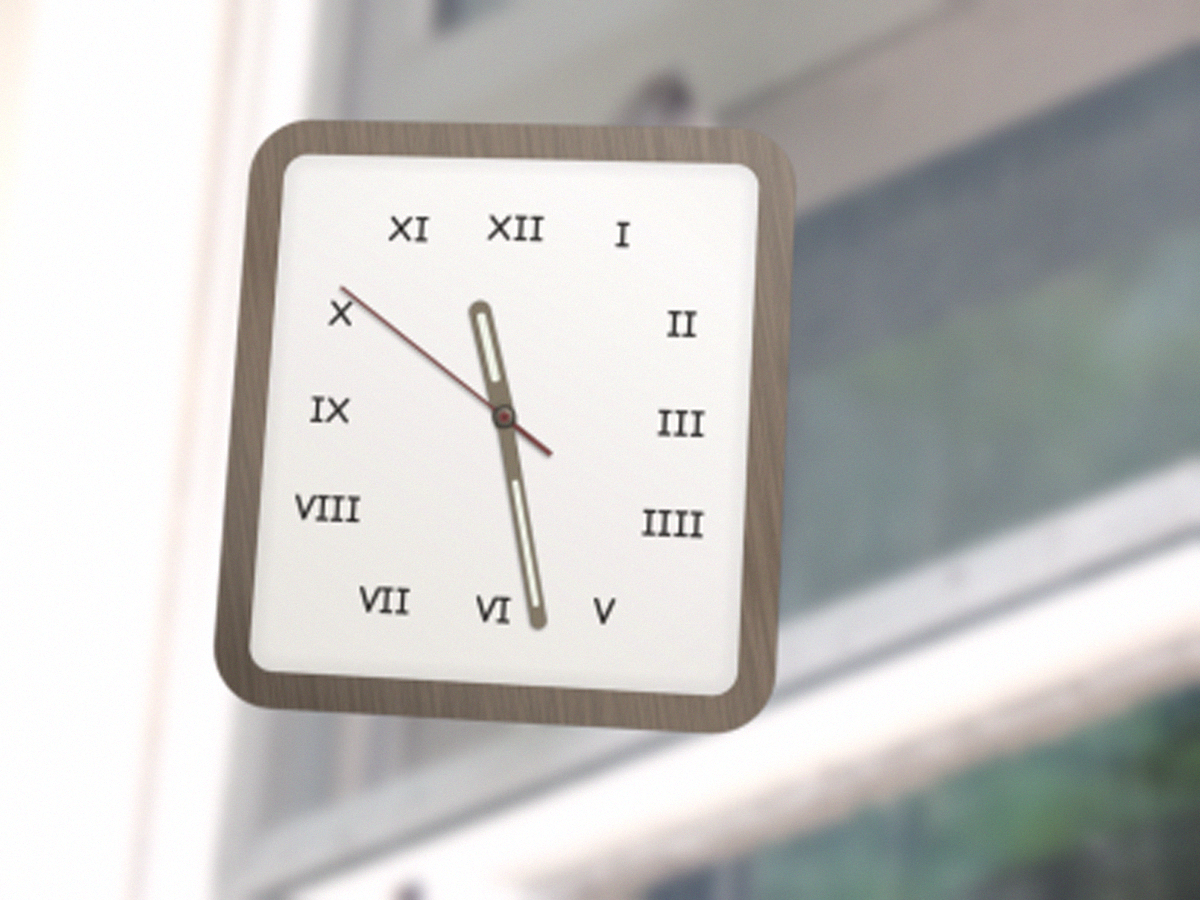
11:27:51
